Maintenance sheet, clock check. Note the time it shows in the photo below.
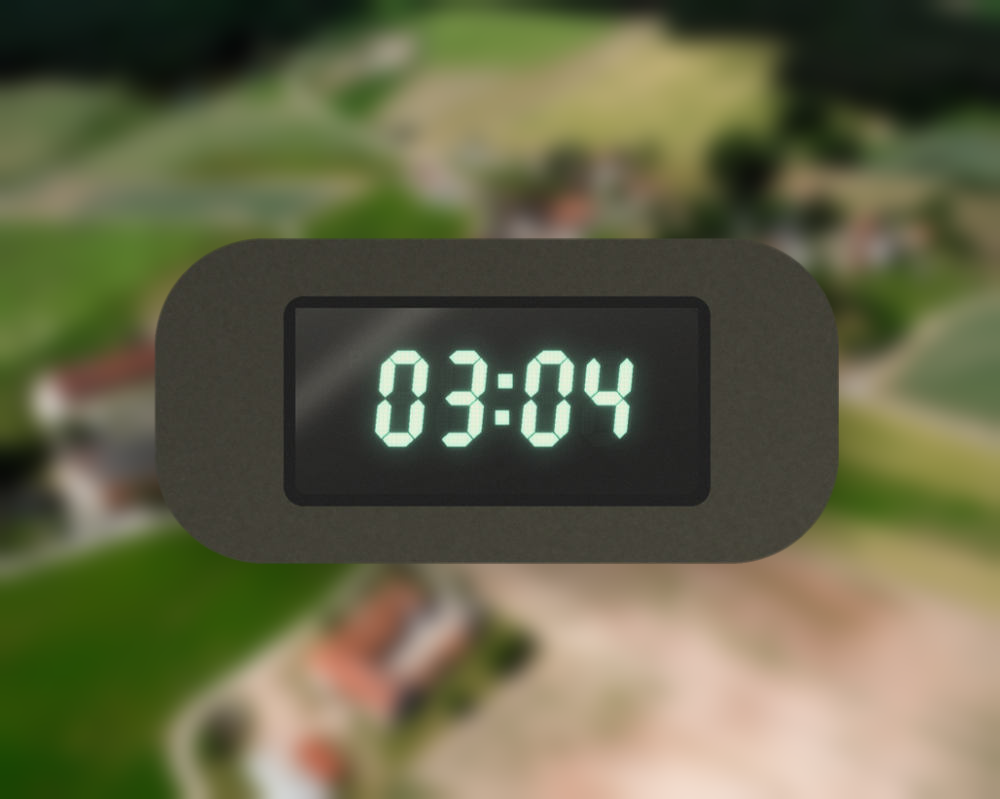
3:04
